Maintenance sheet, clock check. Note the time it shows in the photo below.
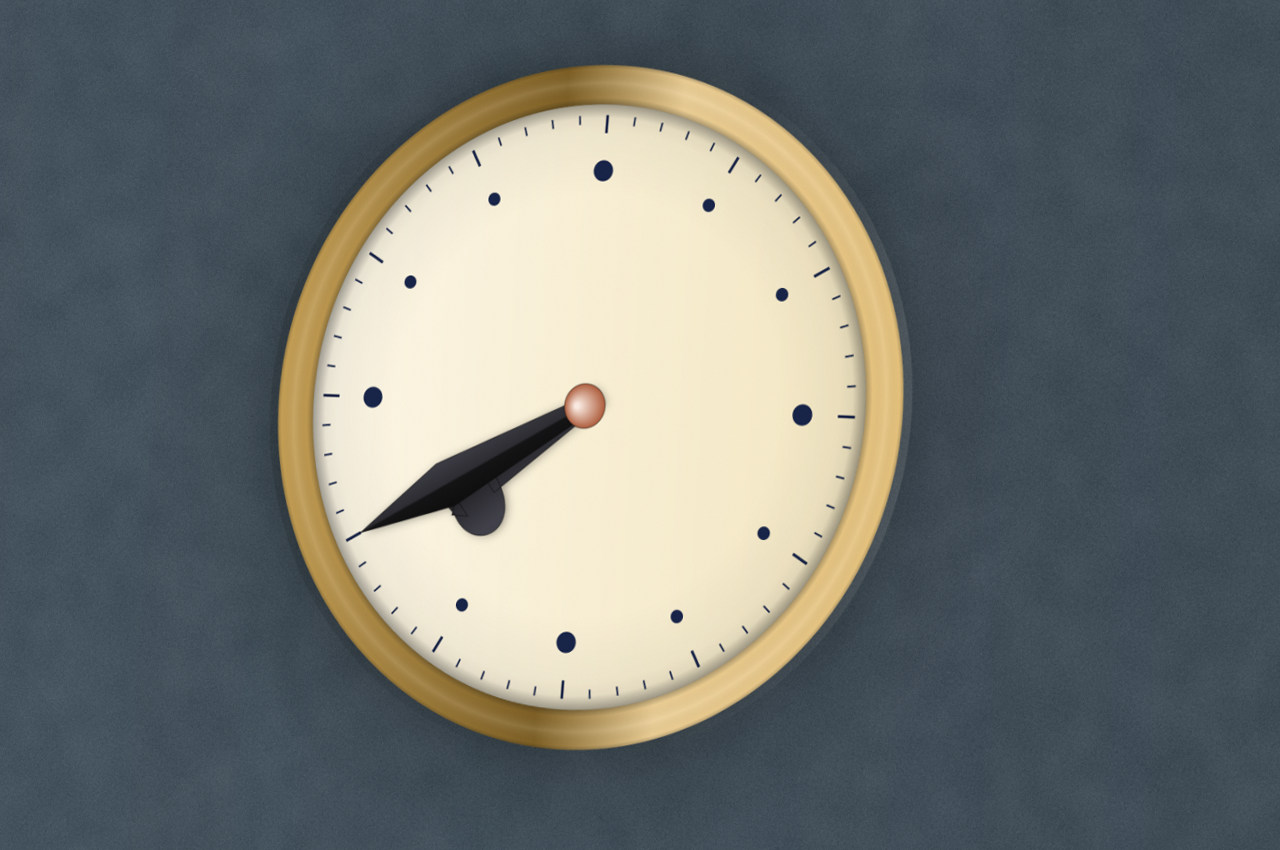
7:40
